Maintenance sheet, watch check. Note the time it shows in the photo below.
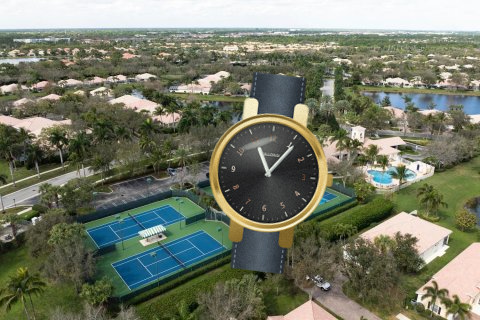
11:06
